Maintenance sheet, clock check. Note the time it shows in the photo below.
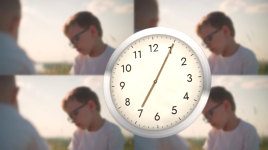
7:05
